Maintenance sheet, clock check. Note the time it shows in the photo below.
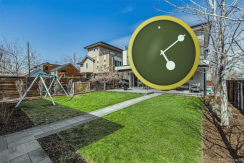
5:10
